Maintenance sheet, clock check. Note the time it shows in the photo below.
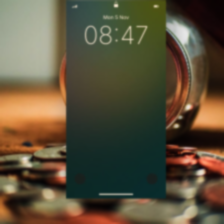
8:47
